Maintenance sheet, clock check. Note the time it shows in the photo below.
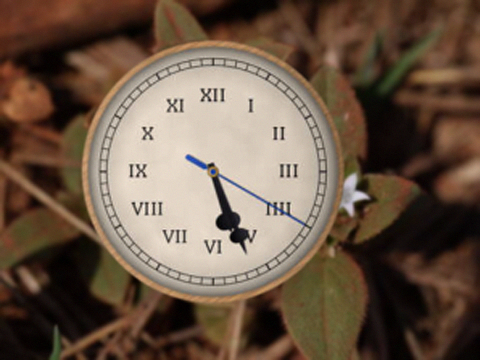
5:26:20
